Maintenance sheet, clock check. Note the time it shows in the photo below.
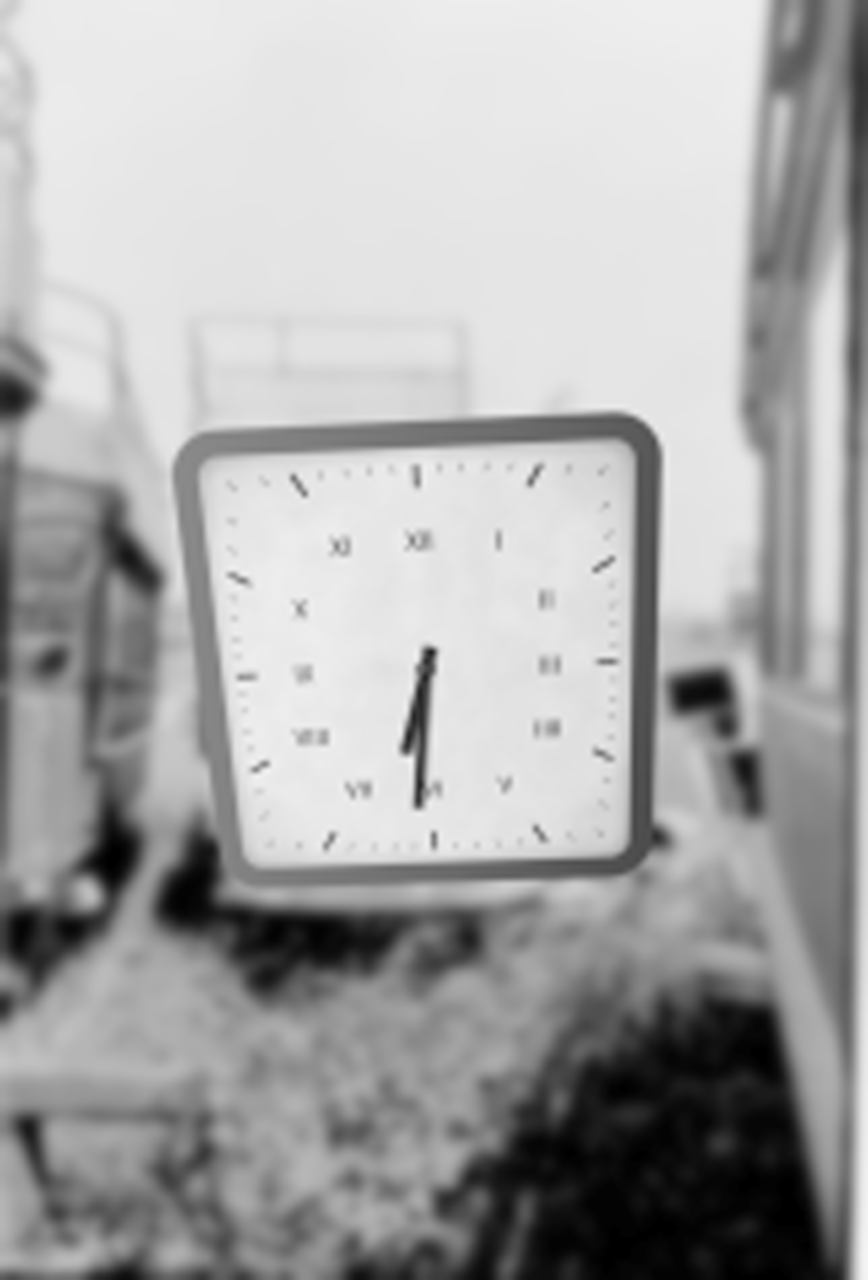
6:31
